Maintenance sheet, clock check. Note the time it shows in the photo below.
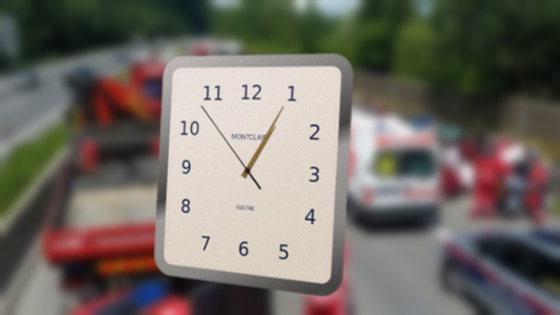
1:04:53
